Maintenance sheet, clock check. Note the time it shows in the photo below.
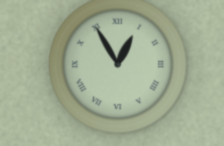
12:55
